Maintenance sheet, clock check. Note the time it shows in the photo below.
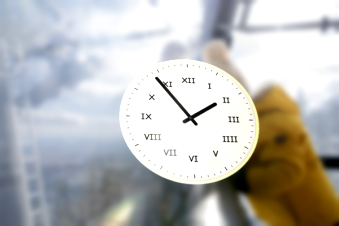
1:54
